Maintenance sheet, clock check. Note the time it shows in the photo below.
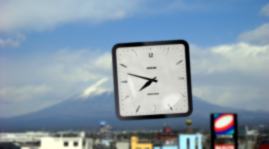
7:48
